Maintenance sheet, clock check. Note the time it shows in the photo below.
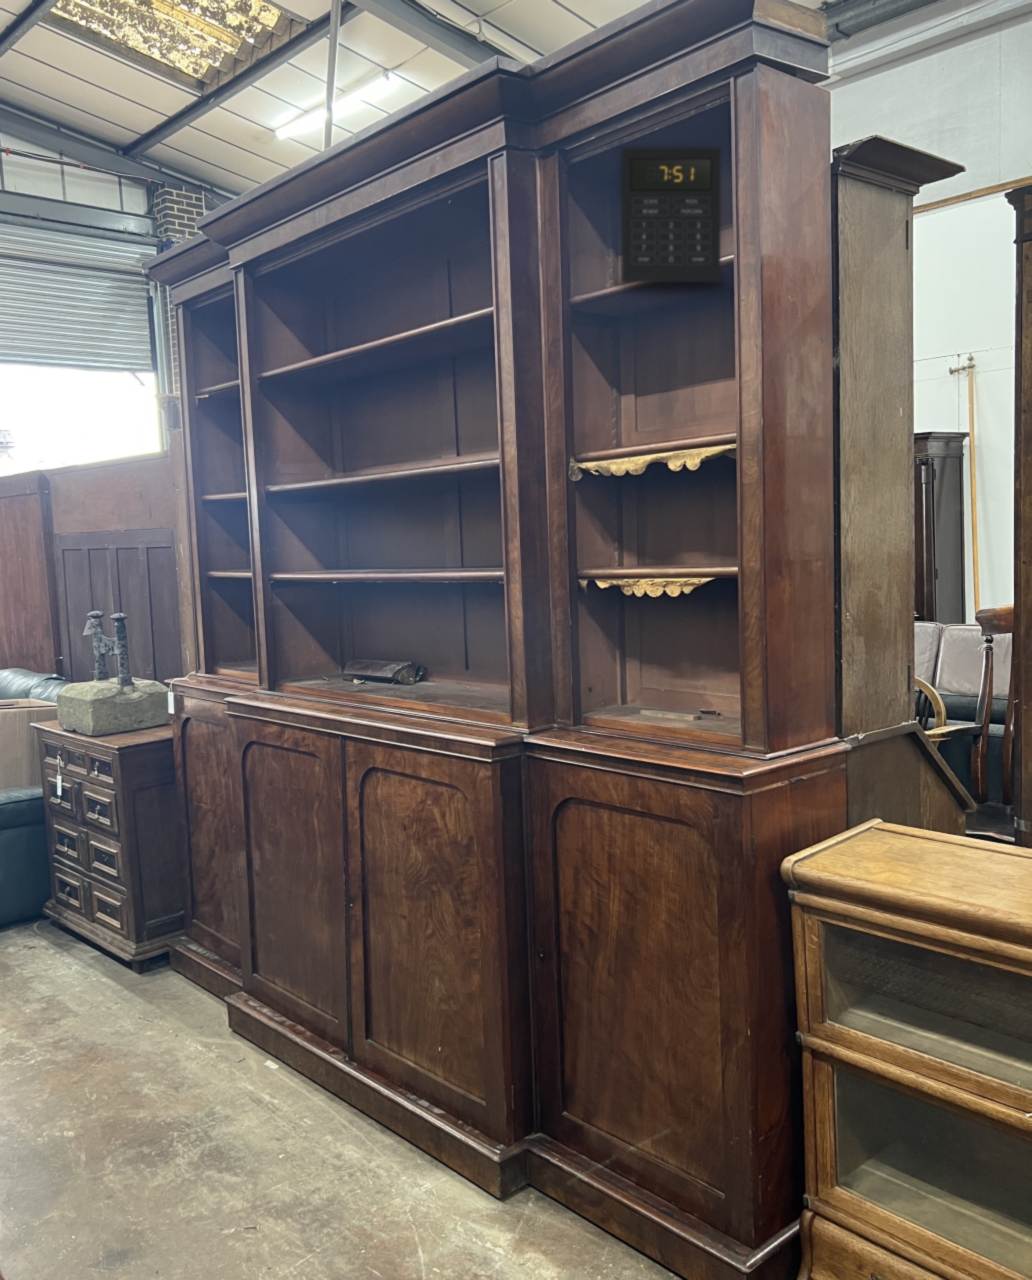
7:51
